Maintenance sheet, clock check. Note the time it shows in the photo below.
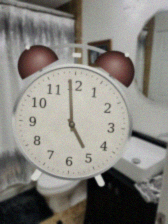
4:59
